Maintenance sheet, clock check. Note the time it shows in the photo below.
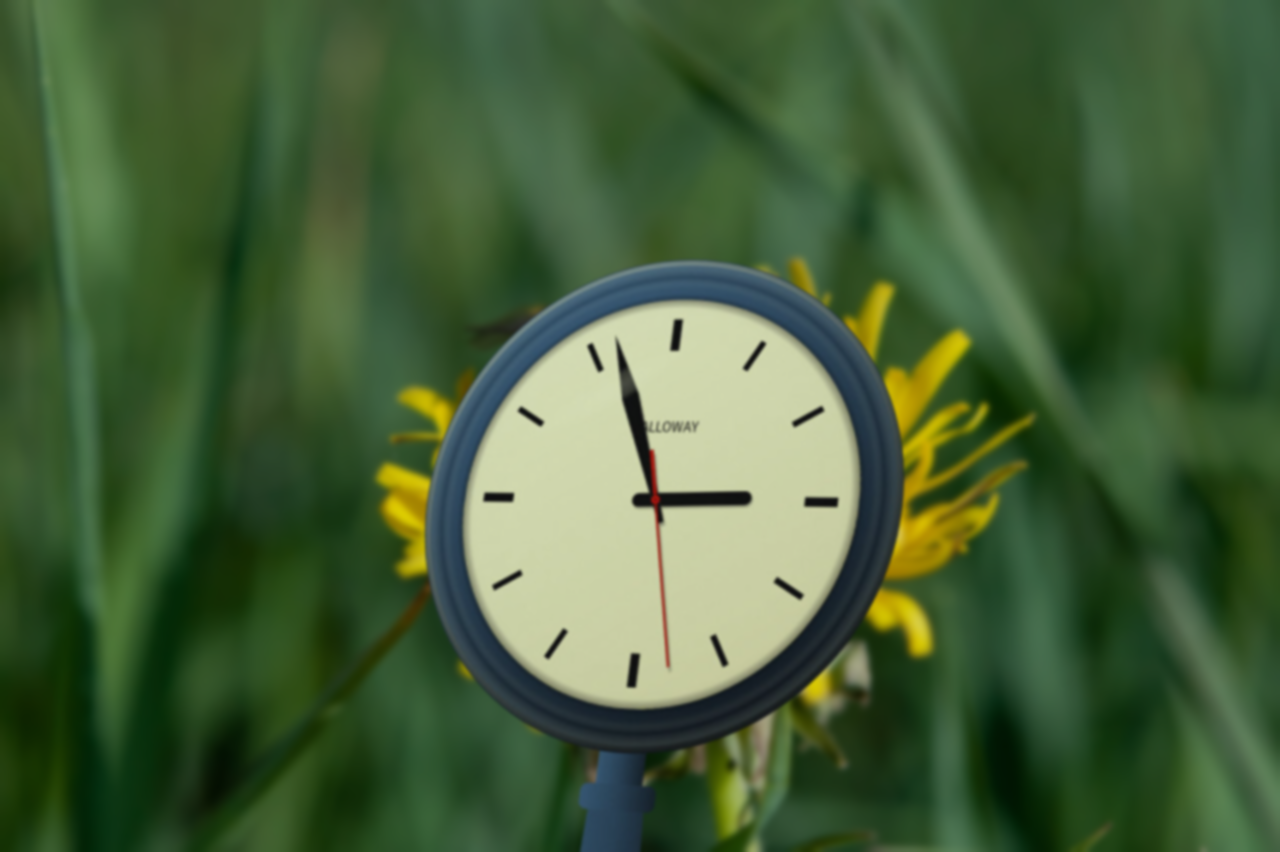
2:56:28
